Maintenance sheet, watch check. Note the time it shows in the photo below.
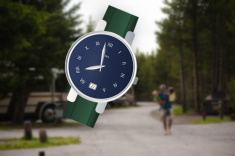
7:58
